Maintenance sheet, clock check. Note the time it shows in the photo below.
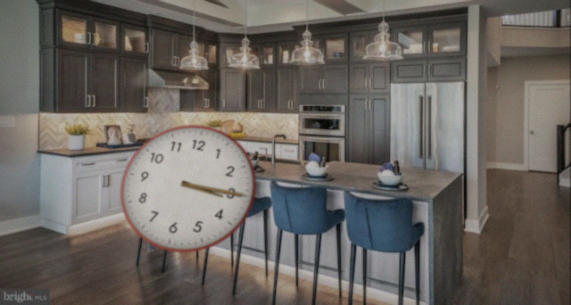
3:15
